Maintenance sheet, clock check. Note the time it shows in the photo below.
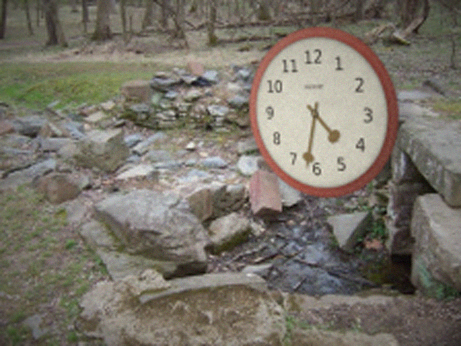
4:32
